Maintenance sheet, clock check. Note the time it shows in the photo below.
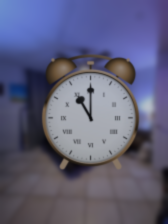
11:00
